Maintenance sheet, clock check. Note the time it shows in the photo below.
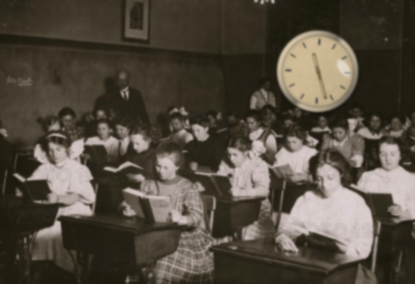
11:27
